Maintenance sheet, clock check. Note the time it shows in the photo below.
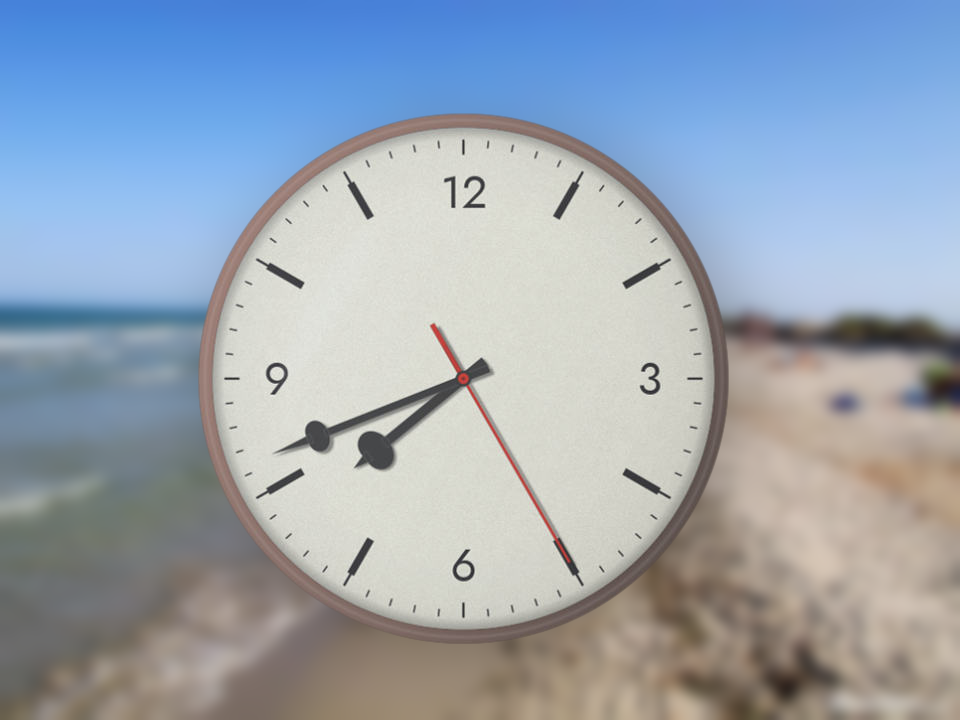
7:41:25
